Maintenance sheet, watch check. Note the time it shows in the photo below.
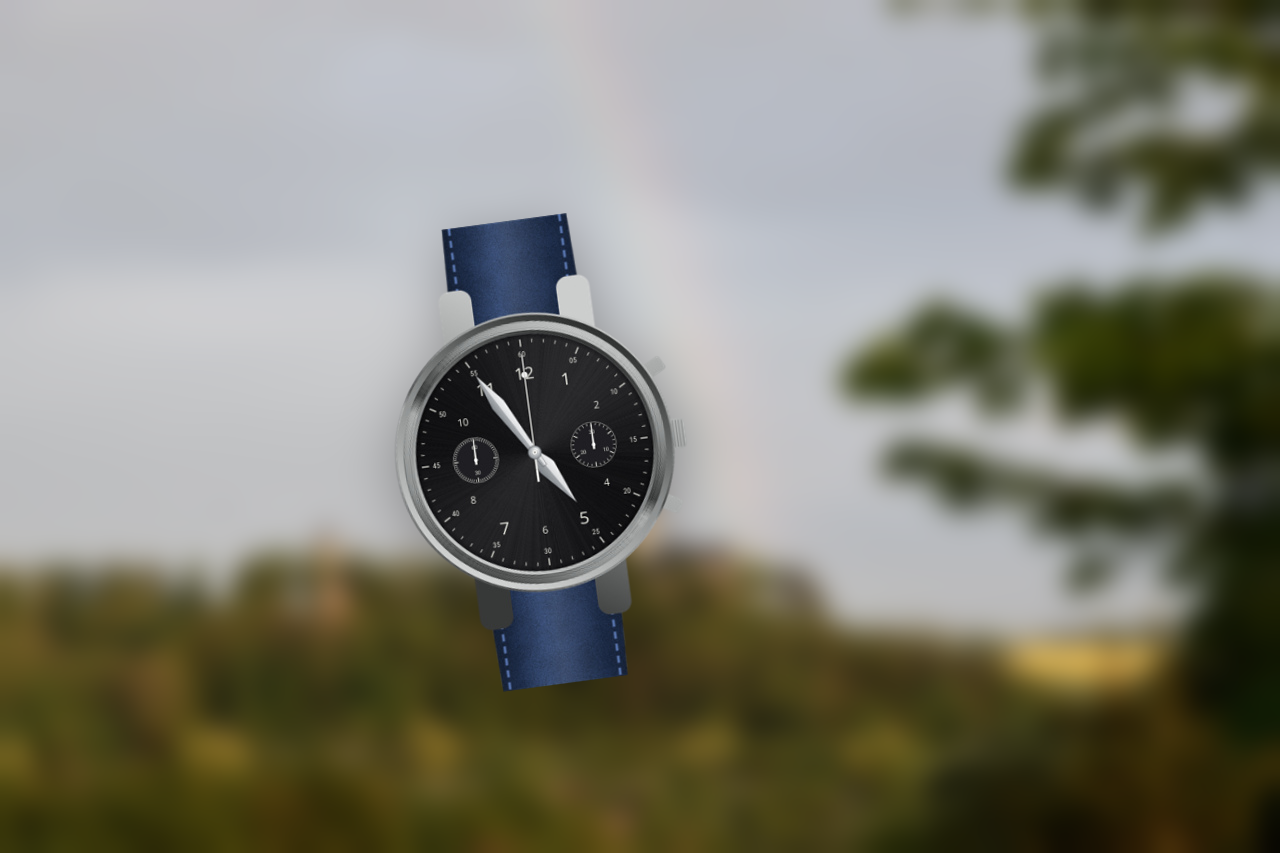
4:55
